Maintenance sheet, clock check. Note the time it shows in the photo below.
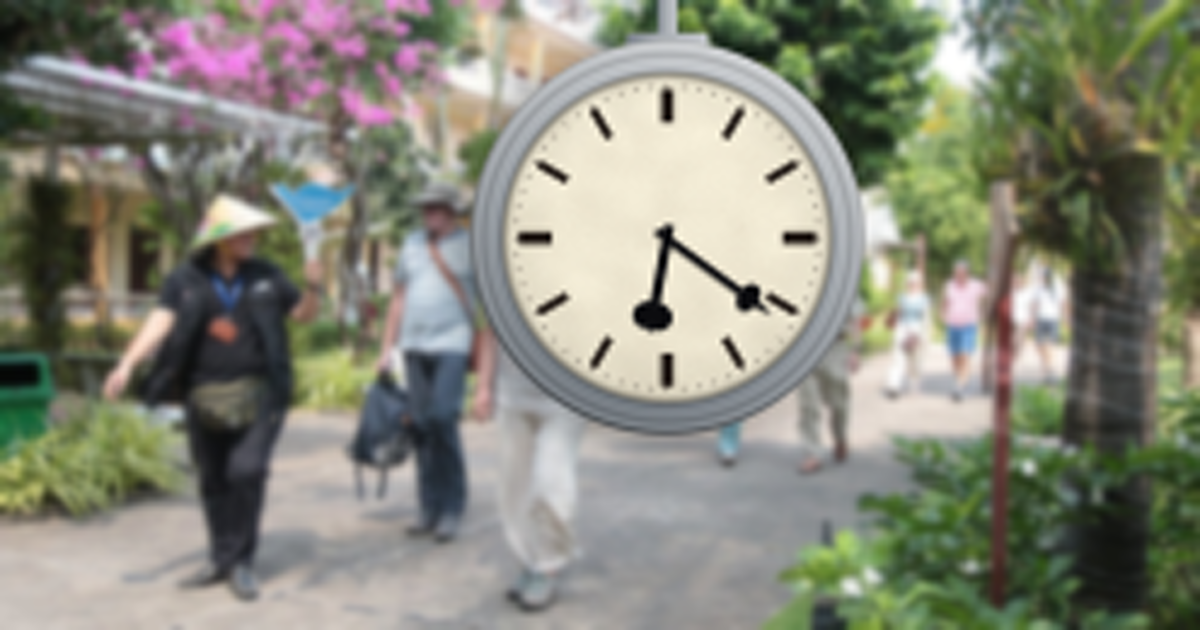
6:21
